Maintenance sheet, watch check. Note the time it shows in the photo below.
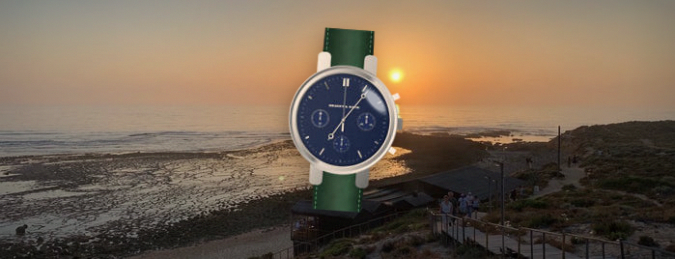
7:06
